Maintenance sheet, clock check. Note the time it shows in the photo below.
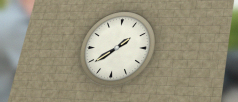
1:39
